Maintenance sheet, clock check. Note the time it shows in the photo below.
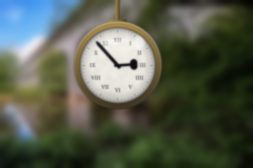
2:53
